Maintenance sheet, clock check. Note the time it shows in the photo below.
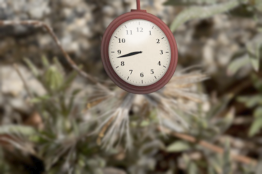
8:43
